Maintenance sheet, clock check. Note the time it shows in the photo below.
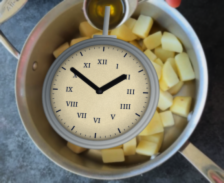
1:51
